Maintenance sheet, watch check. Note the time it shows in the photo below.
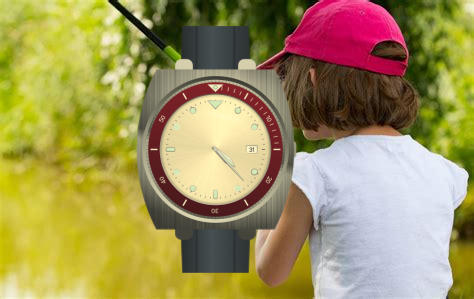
4:23
